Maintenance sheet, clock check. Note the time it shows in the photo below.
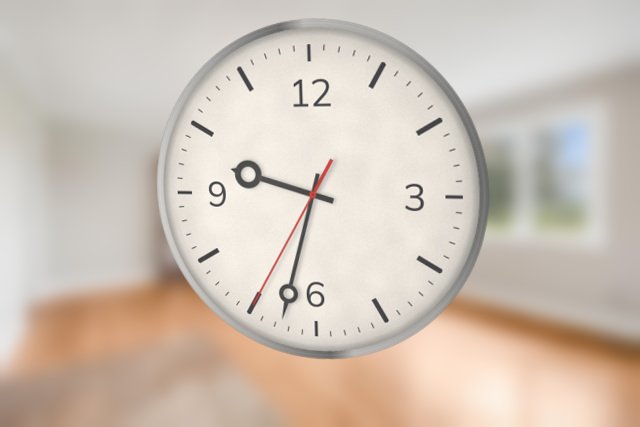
9:32:35
